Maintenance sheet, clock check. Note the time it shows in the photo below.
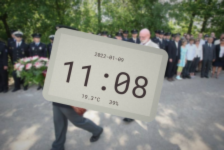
11:08
